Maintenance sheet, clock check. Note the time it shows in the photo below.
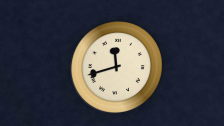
11:42
